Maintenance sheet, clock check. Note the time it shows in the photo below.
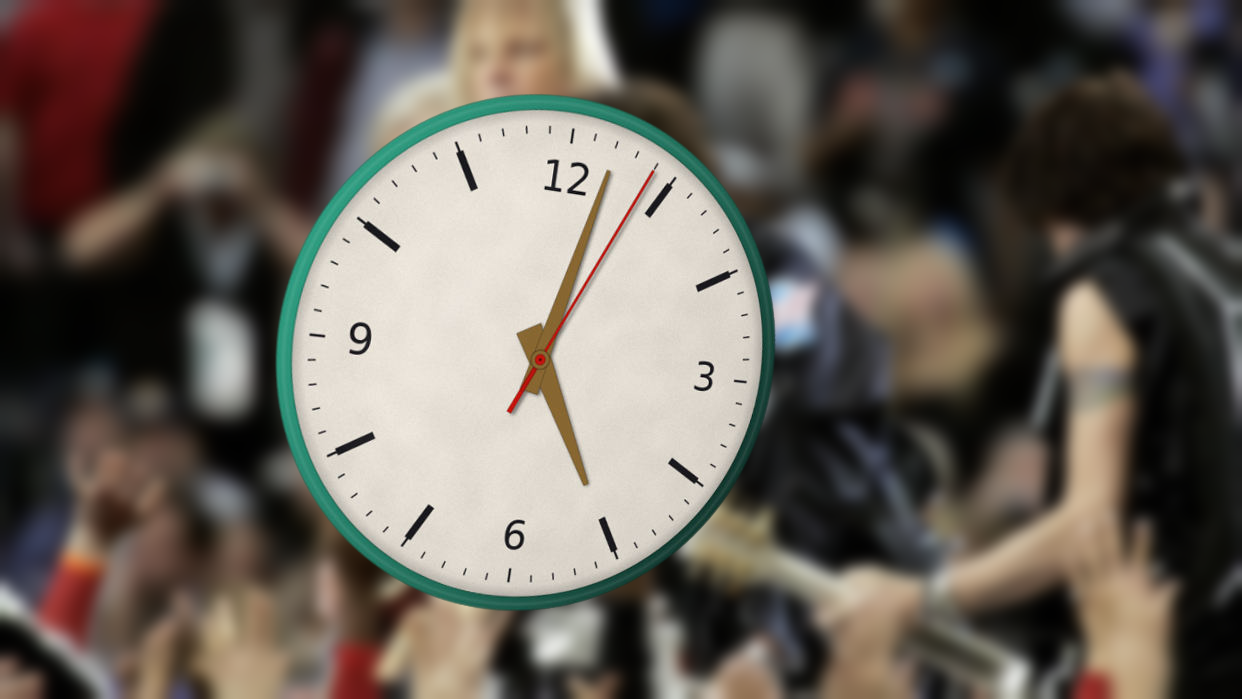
5:02:04
